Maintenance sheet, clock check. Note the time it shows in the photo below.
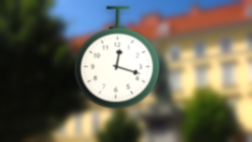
12:18
